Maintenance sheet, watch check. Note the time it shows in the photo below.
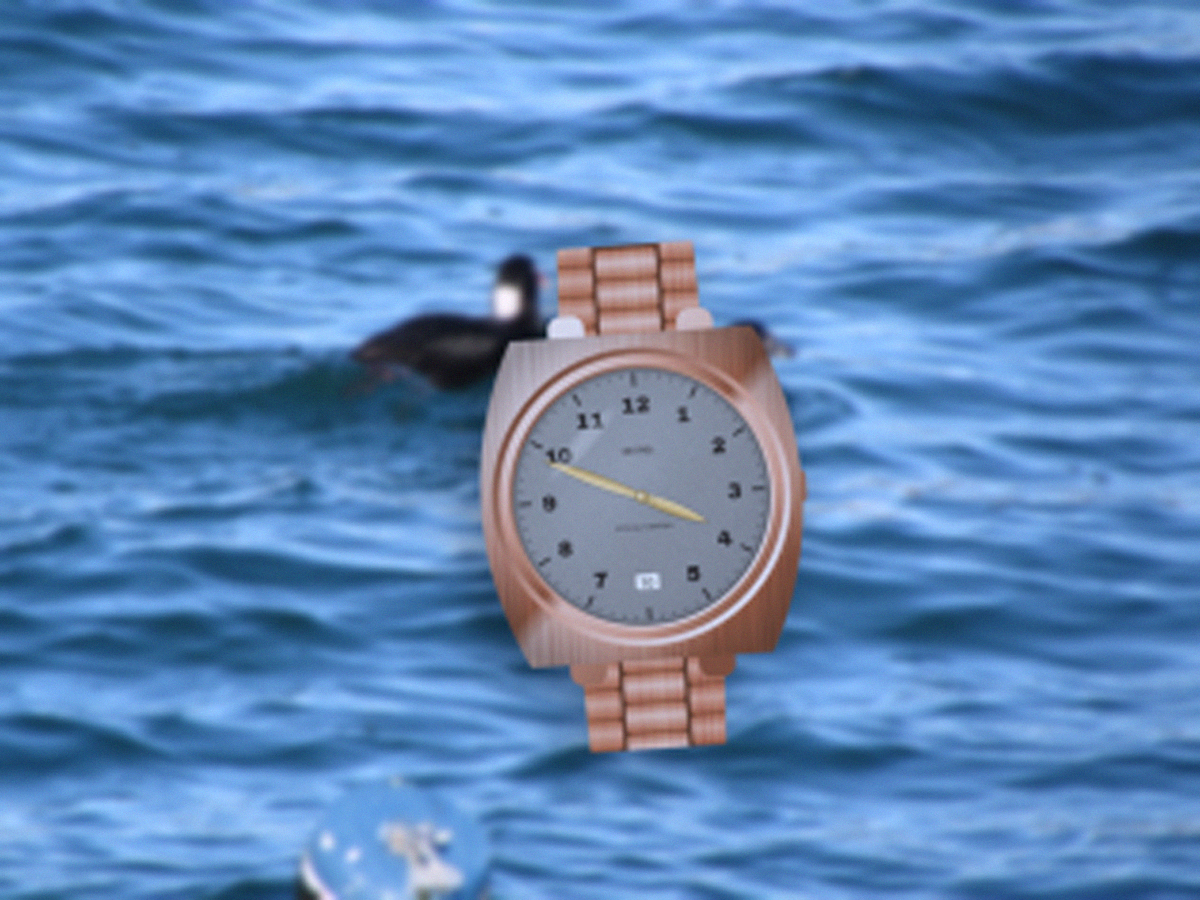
3:49
